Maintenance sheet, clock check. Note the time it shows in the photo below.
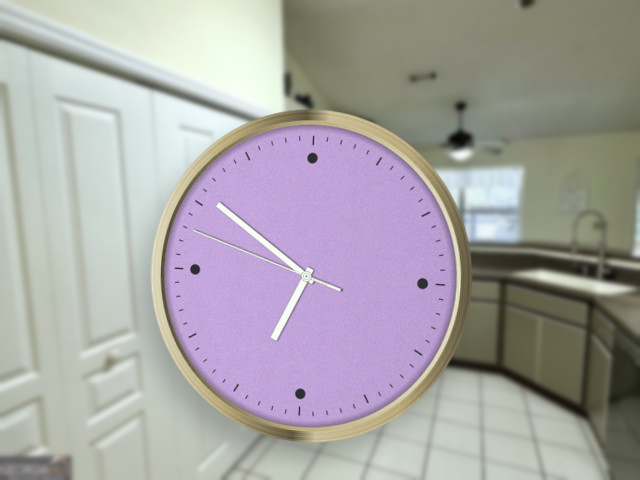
6:50:48
